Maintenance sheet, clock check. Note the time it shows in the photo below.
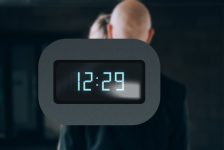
12:29
